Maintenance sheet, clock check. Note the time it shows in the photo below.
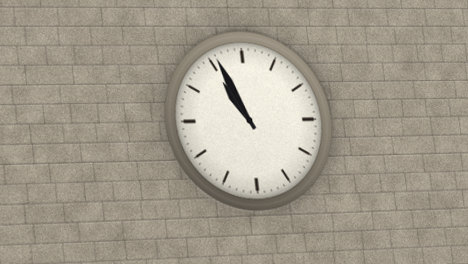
10:56
